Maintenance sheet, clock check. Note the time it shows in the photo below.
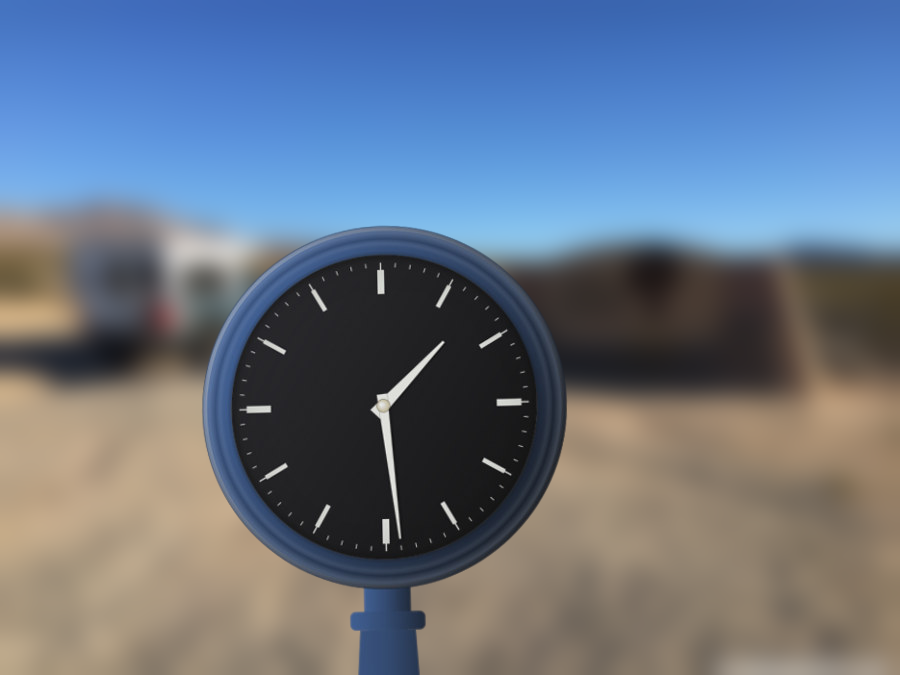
1:29
